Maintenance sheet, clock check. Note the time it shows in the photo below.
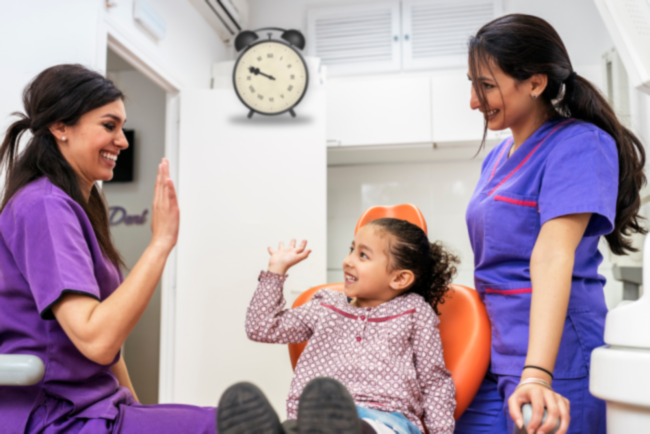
9:49
